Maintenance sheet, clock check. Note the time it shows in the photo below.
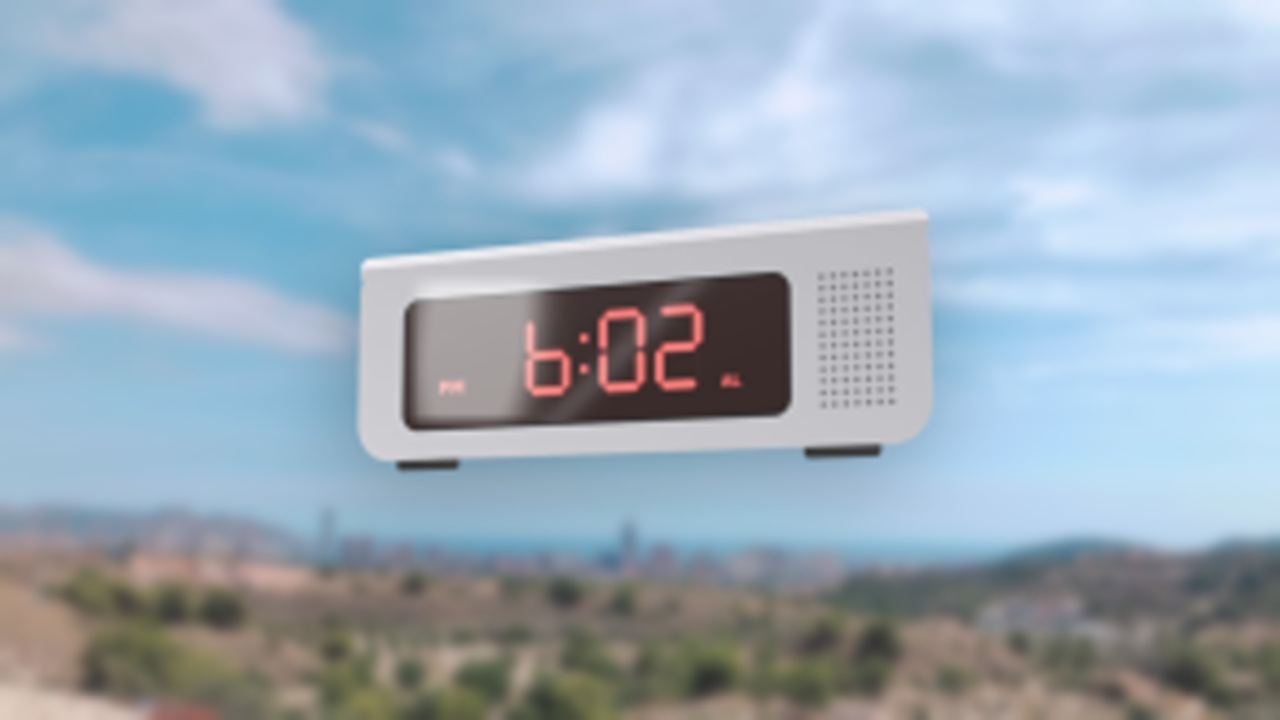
6:02
